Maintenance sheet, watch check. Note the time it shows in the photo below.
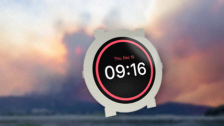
9:16
